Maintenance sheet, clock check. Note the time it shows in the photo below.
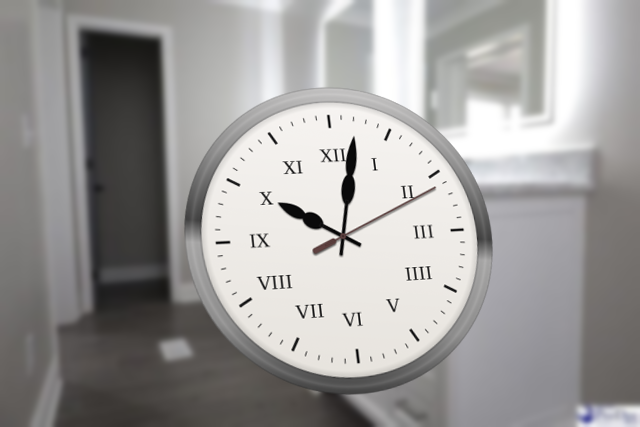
10:02:11
